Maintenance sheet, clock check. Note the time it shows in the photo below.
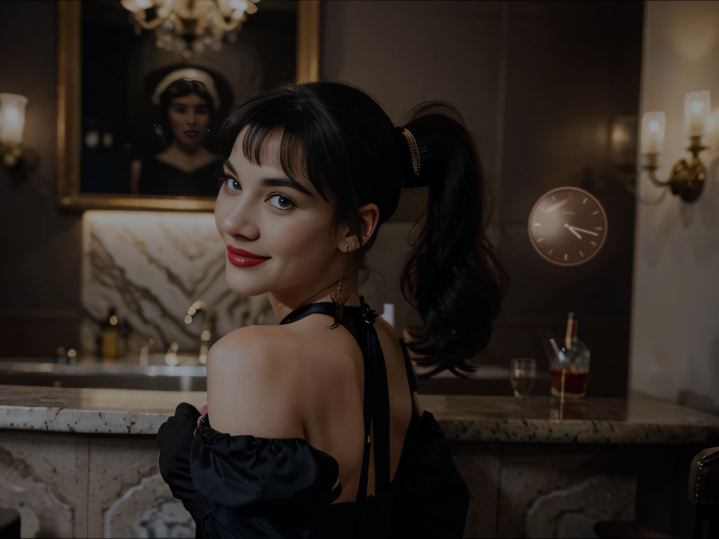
4:17
